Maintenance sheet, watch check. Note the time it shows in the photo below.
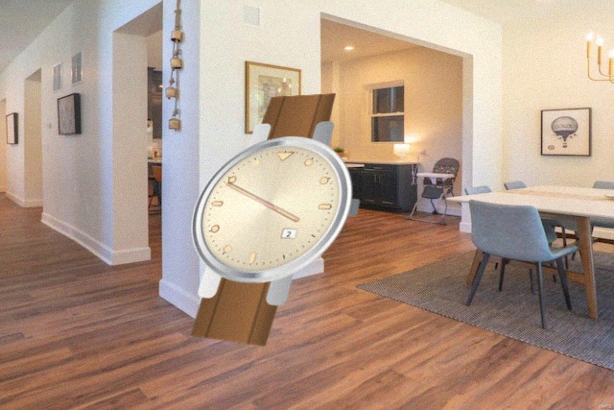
3:49
